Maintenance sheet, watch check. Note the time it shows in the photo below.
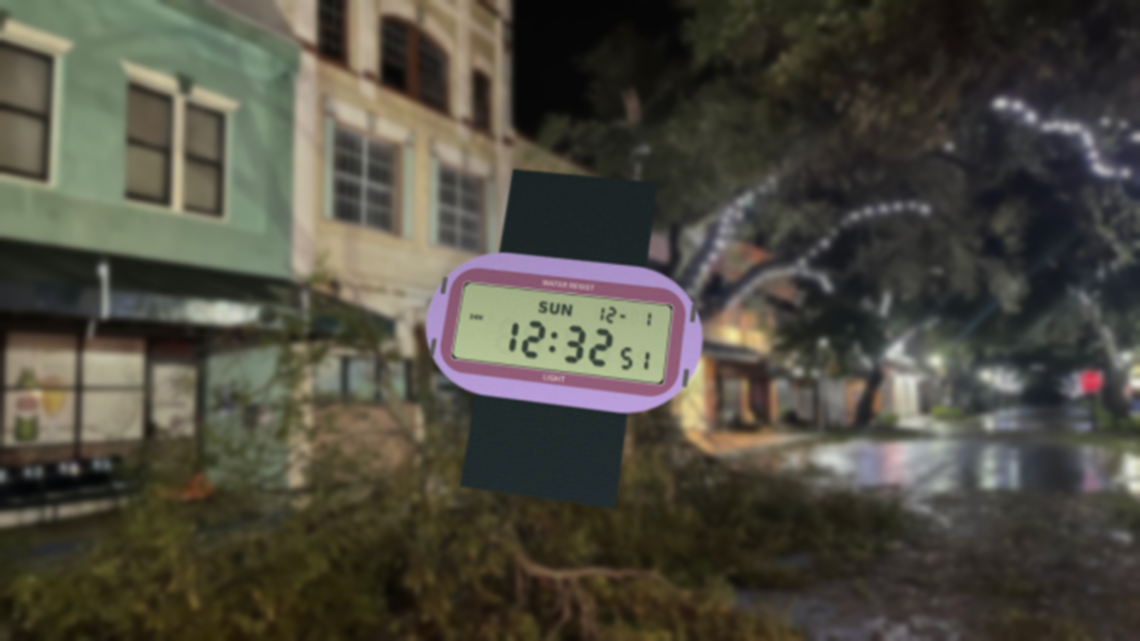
12:32:51
